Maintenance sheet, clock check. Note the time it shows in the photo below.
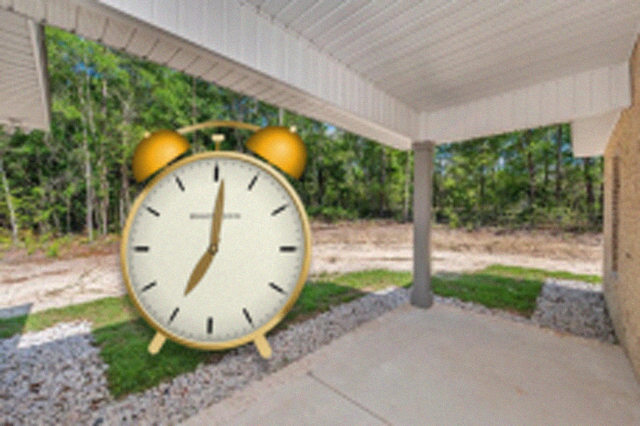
7:01
